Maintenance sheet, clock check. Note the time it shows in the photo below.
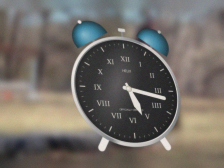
5:17
